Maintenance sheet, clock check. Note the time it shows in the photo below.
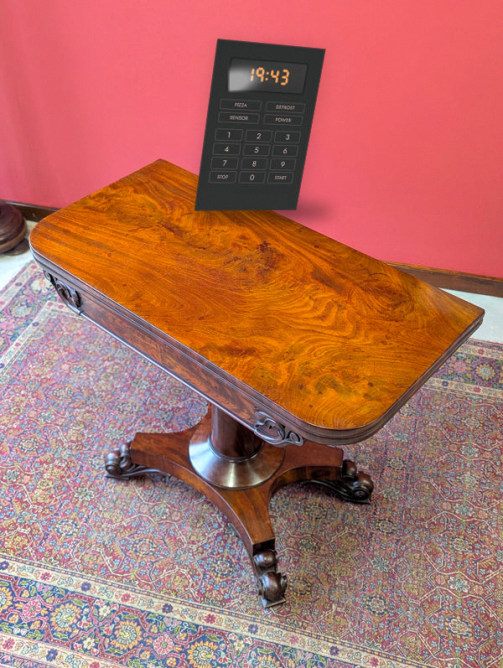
19:43
